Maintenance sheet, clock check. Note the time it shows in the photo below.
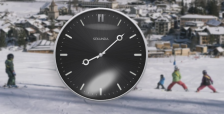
8:08
